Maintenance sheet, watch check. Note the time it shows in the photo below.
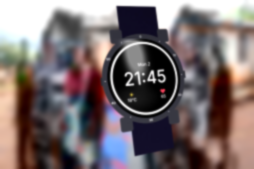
21:45
